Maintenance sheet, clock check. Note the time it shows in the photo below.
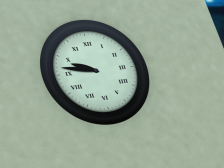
9:47
